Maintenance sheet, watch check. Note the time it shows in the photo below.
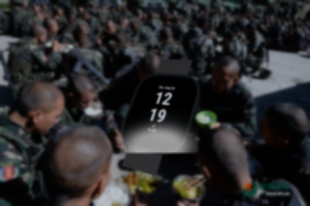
12:19
